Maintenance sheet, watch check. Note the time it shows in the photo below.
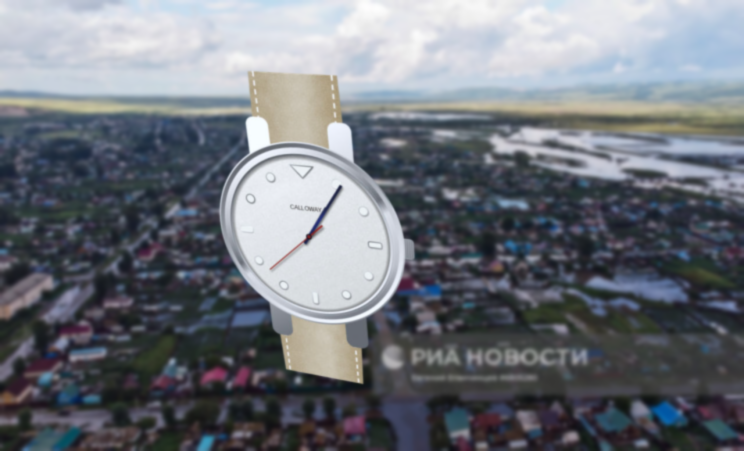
1:05:38
